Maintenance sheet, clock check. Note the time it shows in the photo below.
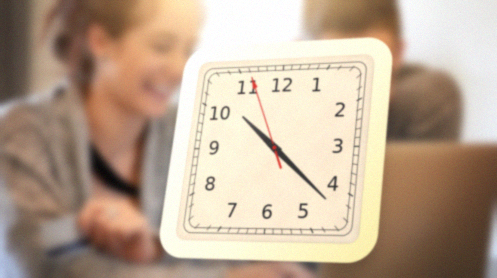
10:21:56
